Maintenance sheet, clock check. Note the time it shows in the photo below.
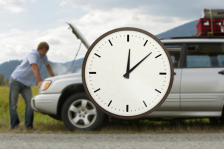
12:08
